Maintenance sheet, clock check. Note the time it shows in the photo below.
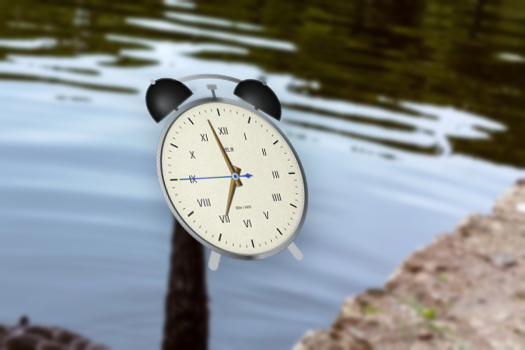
6:57:45
